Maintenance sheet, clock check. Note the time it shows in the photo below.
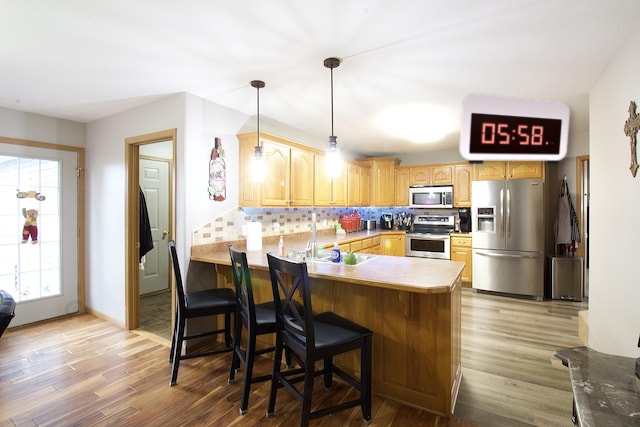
5:58
